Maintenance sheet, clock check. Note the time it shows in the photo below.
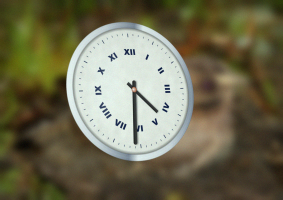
4:31
